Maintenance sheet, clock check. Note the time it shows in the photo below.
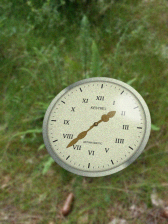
1:37
